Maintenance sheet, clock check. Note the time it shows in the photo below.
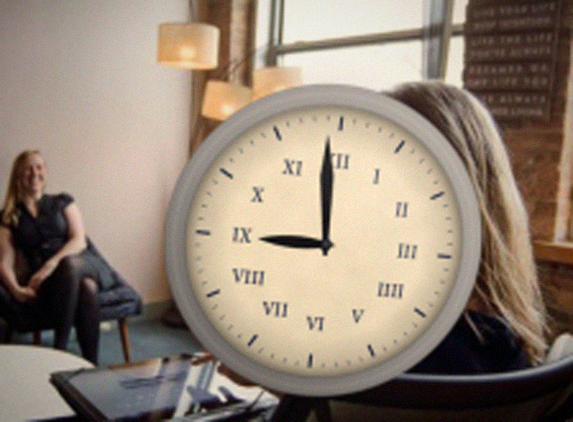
8:59
